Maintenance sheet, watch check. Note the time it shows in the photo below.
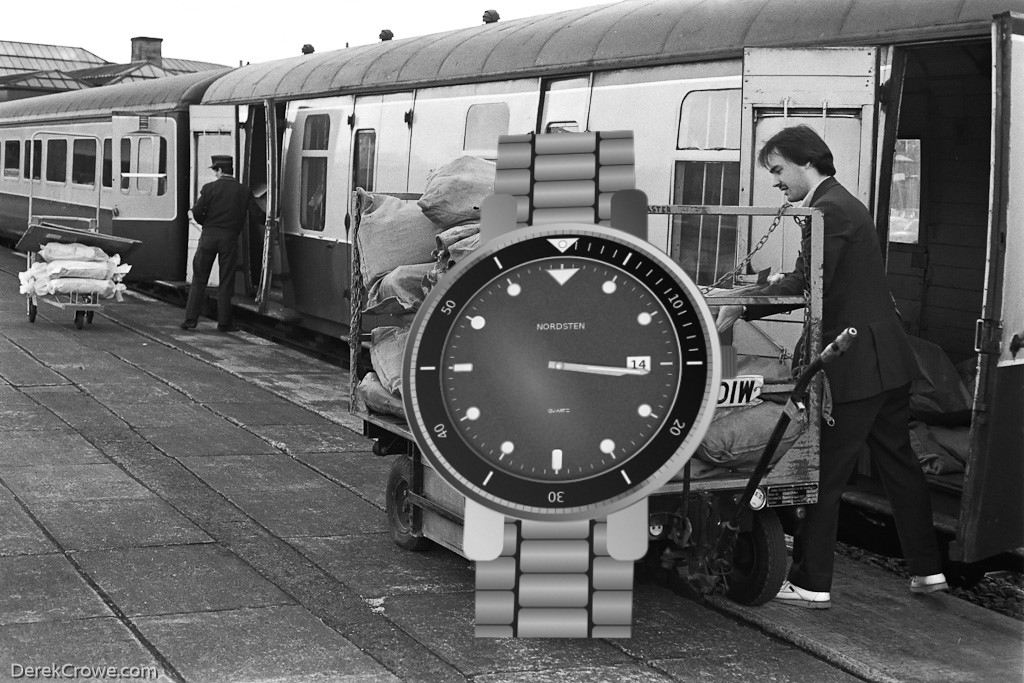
3:16
